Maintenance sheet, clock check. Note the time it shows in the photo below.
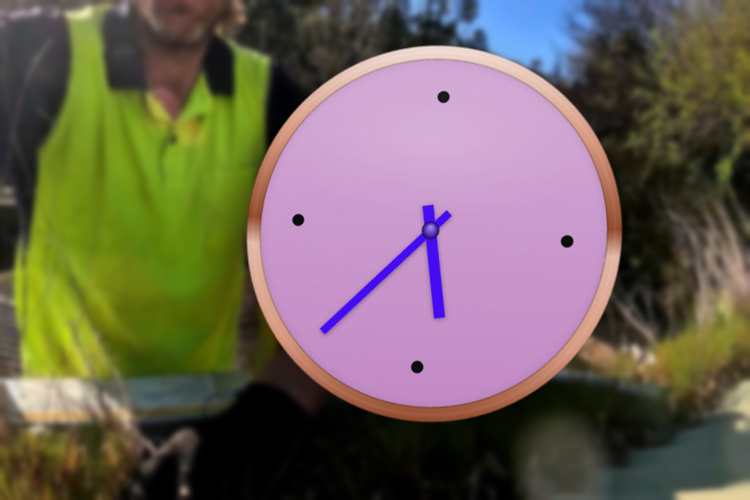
5:37
